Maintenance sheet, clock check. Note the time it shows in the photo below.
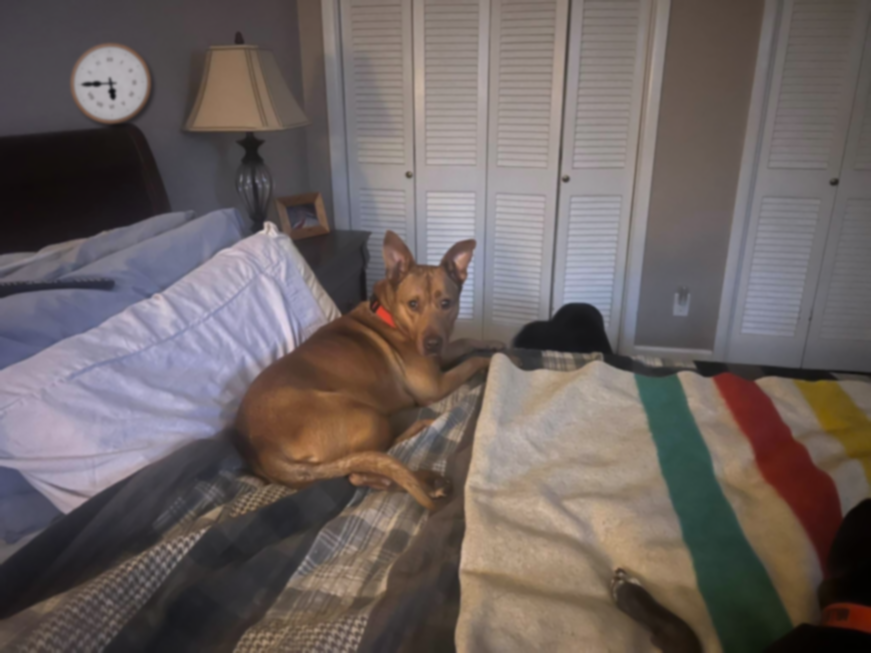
5:45
